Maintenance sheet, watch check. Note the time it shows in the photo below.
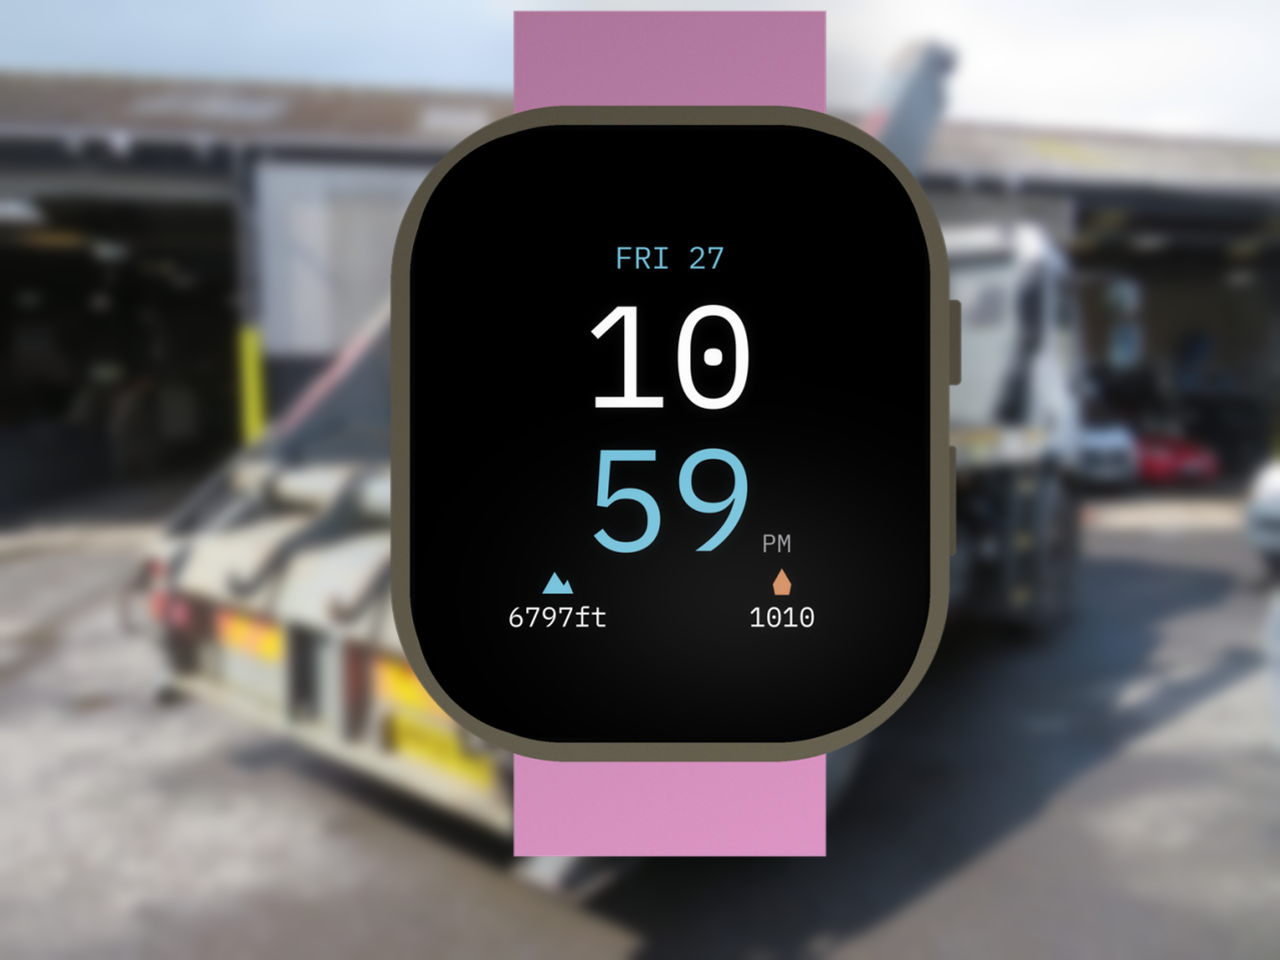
10:59
